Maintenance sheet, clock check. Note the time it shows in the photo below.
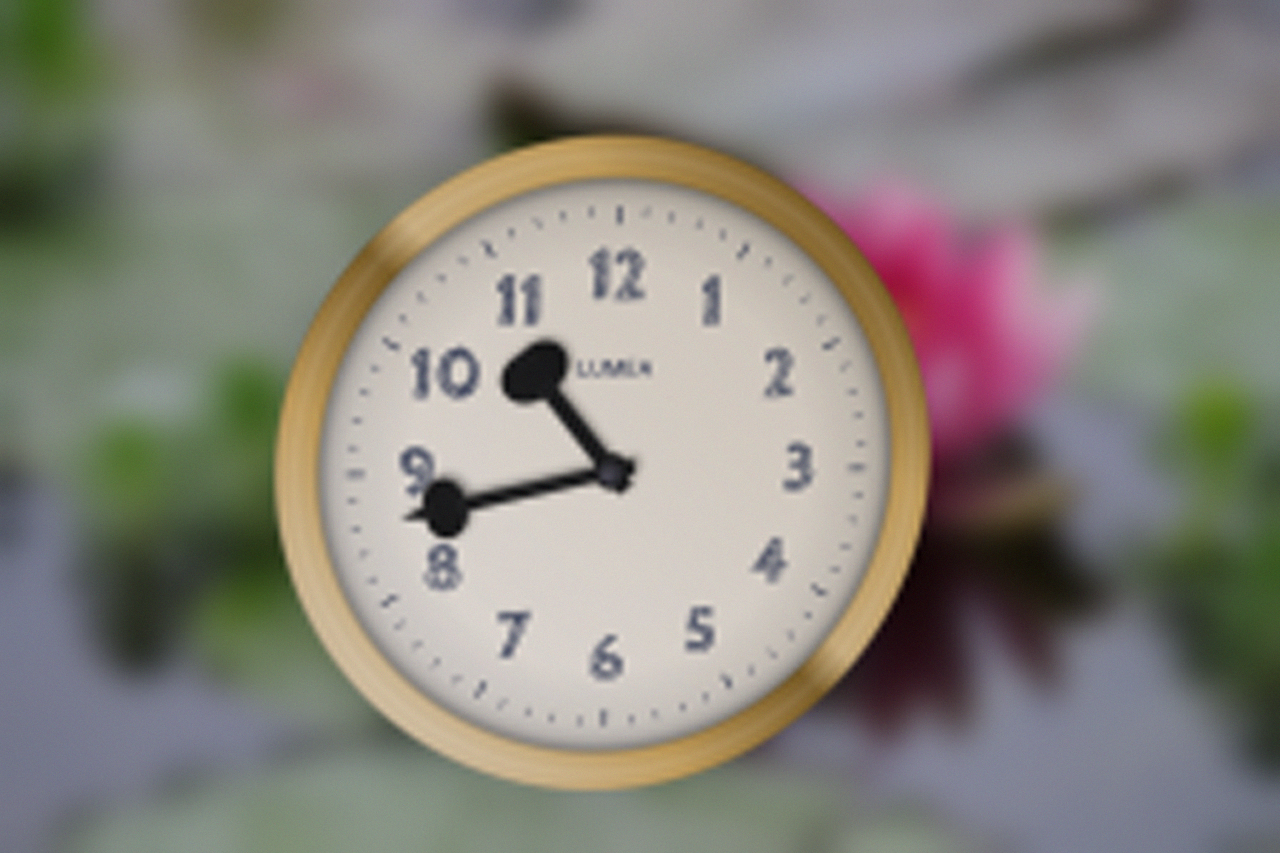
10:43
